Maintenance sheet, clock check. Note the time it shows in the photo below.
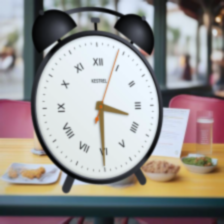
3:30:04
